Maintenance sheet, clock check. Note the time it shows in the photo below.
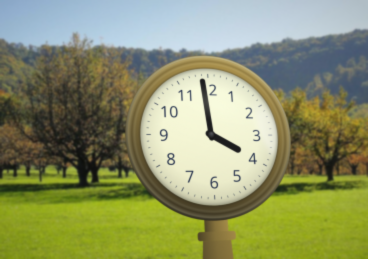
3:59
